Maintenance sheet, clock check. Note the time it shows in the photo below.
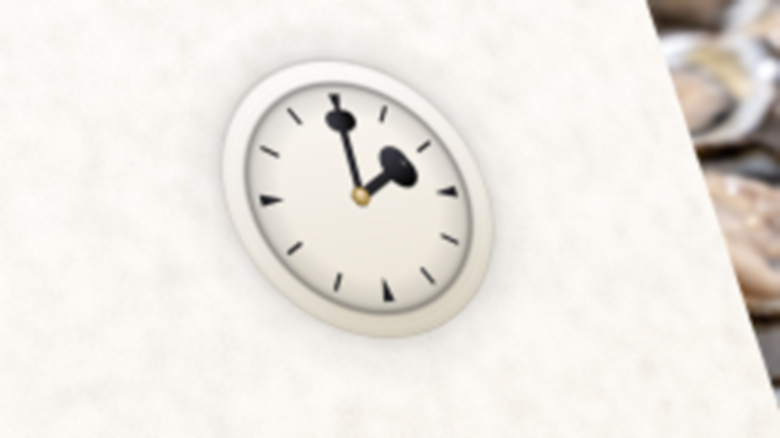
2:00
